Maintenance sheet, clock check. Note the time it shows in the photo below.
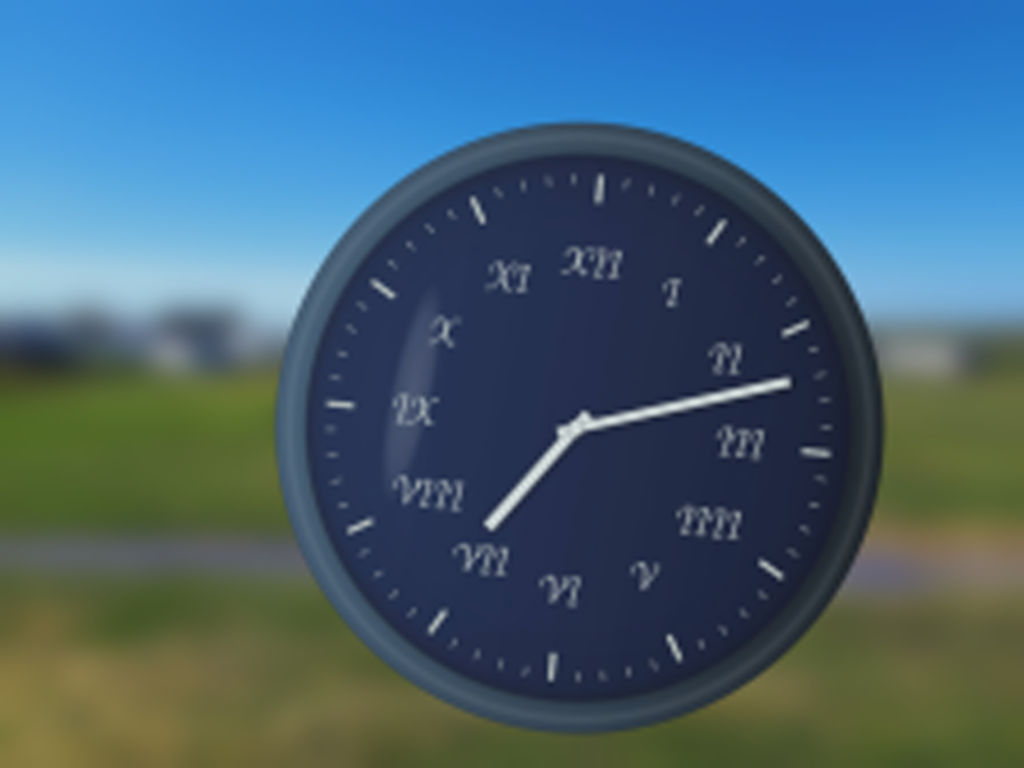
7:12
